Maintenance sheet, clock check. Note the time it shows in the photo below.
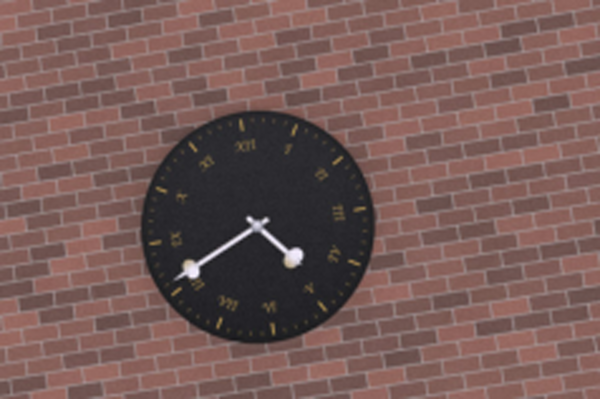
4:41
